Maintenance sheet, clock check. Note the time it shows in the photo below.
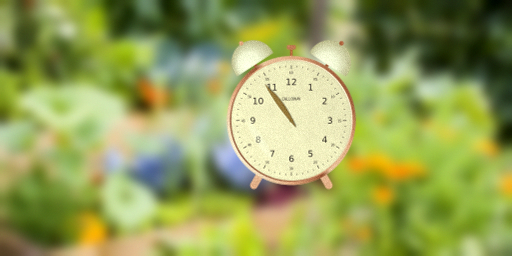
10:54
